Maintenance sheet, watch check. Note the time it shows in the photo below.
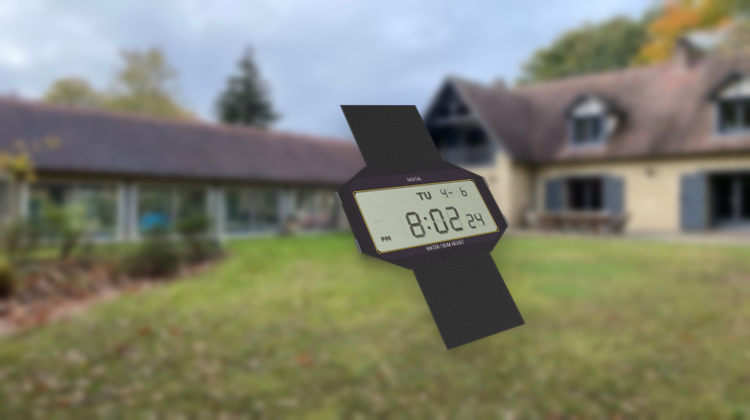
8:02:24
